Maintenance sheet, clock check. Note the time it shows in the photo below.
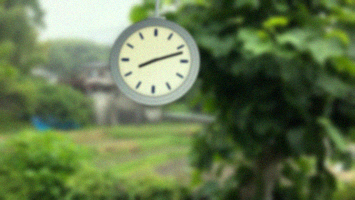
8:12
